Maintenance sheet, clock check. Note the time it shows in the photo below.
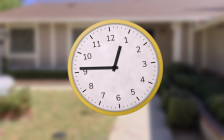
12:46
